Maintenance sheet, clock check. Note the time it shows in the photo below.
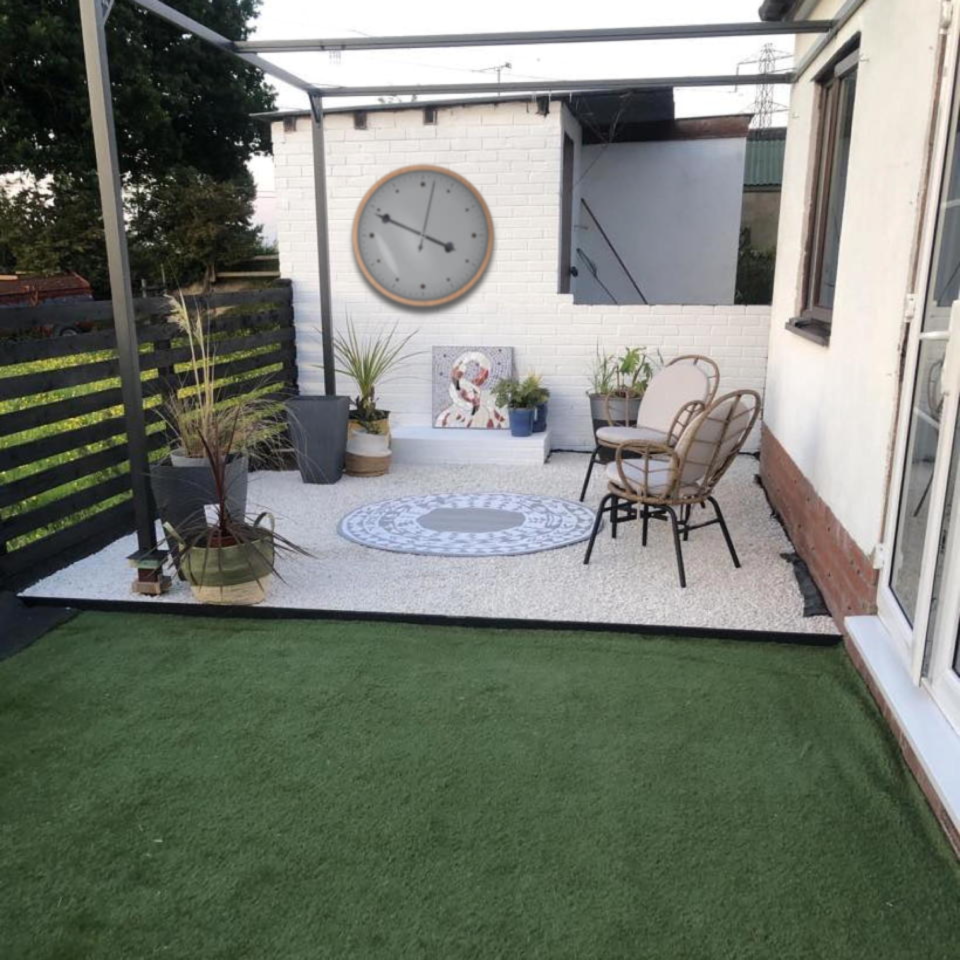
3:49:02
